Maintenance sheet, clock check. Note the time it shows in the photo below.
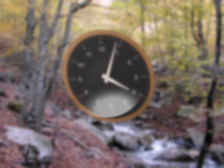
4:04
